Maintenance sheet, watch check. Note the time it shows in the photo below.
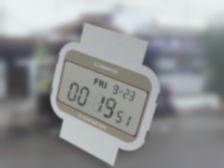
0:19:51
